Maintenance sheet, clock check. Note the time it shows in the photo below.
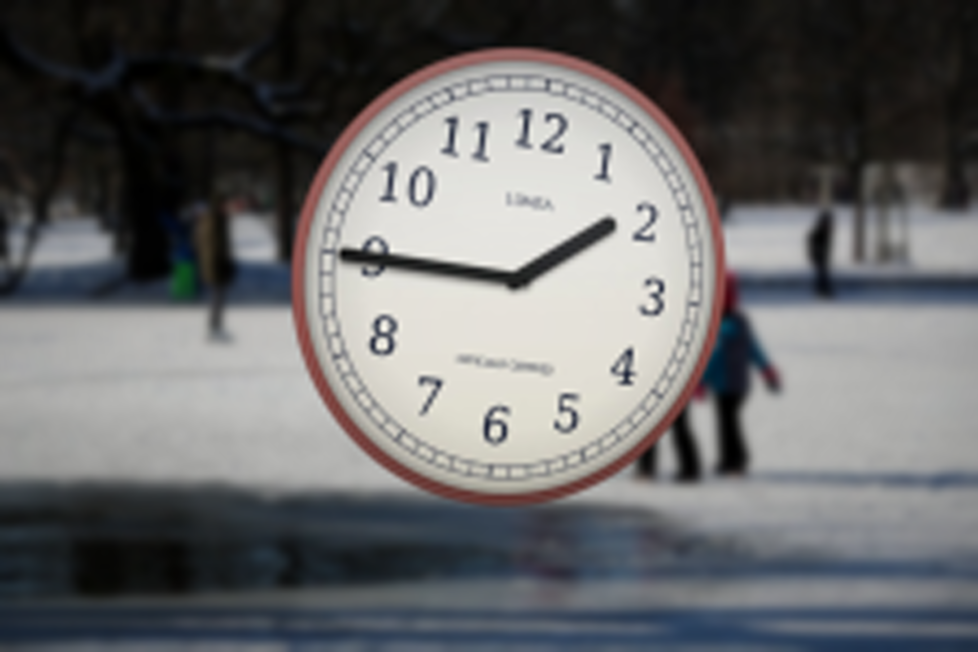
1:45
